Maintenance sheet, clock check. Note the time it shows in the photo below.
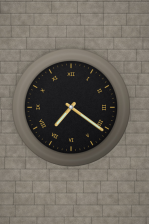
7:21
